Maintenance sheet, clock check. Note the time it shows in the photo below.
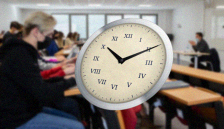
10:10
